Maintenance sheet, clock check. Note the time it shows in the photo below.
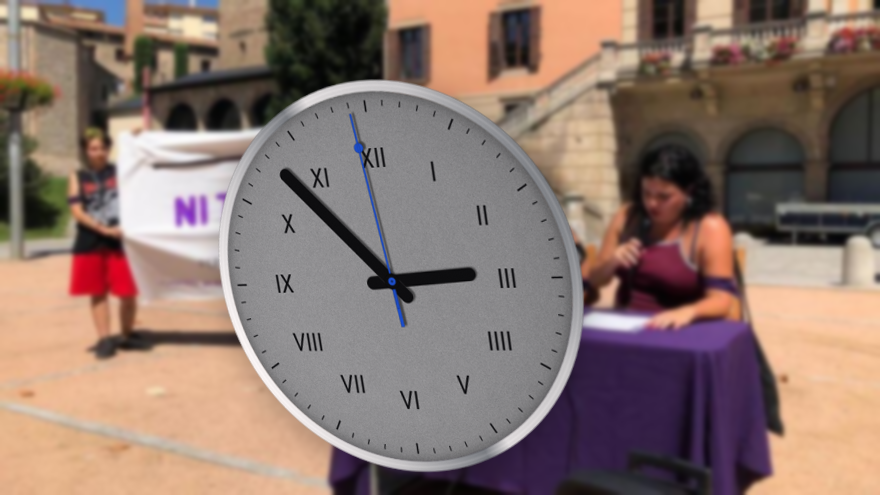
2:52:59
